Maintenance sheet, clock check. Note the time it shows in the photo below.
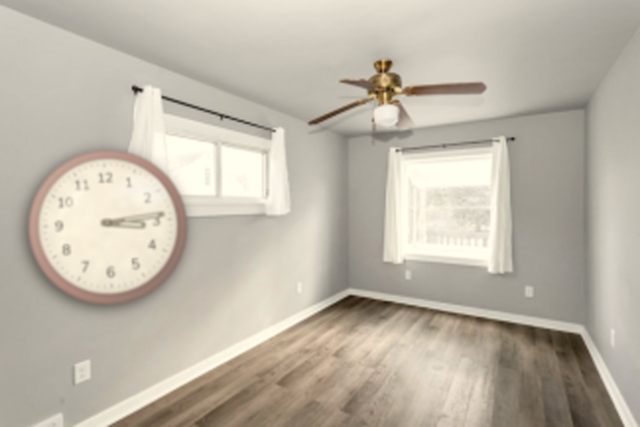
3:14
